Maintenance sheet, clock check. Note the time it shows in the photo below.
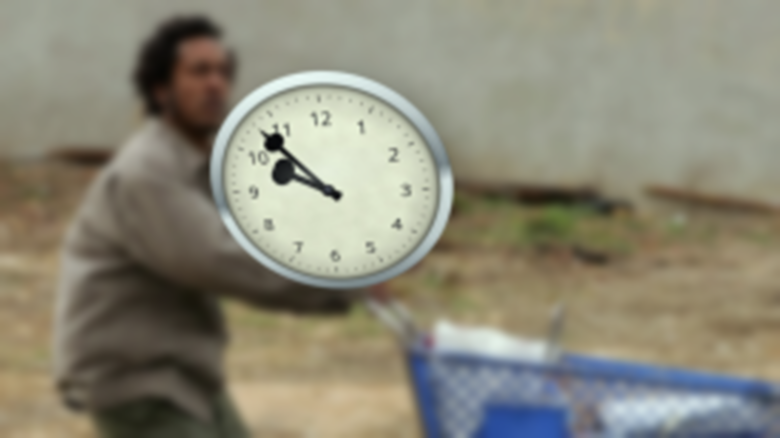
9:53
